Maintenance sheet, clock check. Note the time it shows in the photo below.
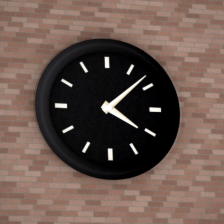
4:08
